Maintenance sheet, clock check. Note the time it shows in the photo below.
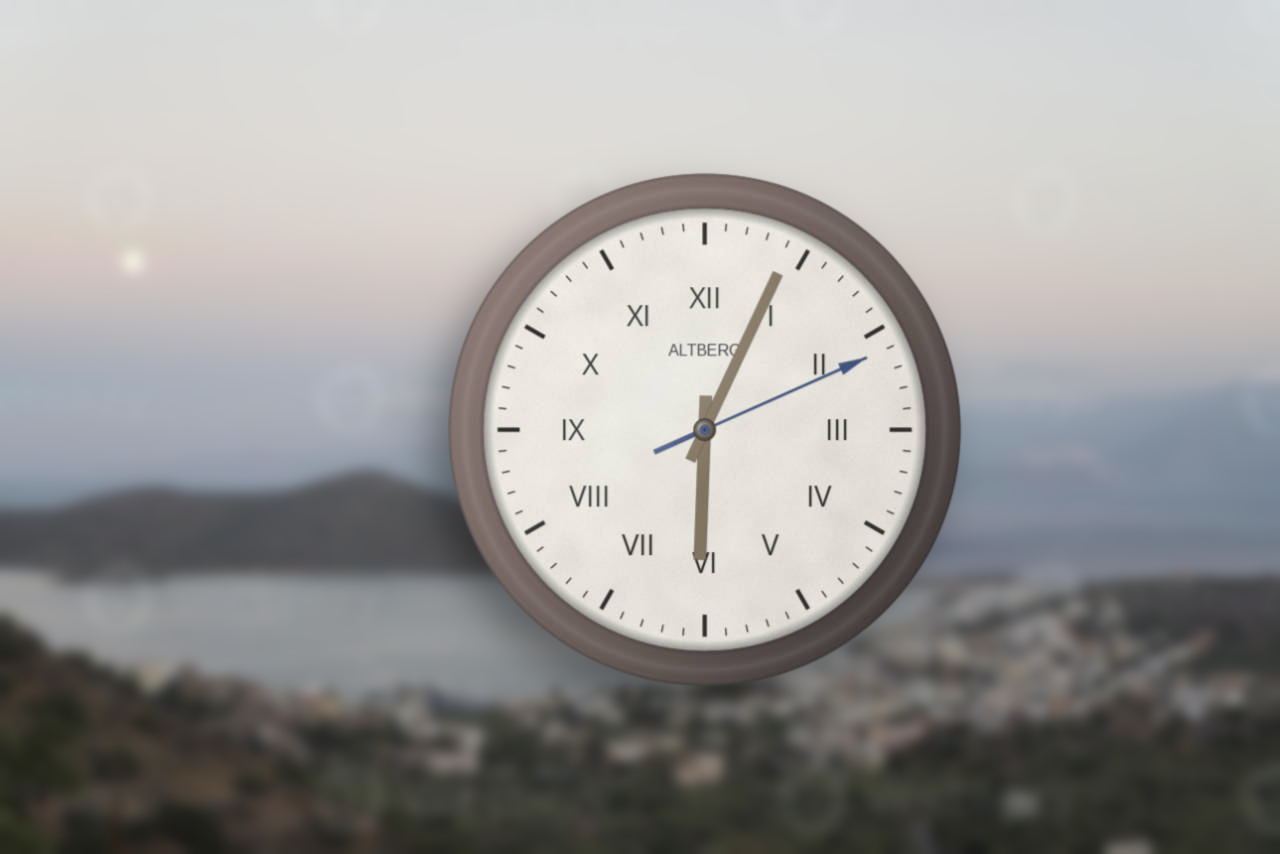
6:04:11
